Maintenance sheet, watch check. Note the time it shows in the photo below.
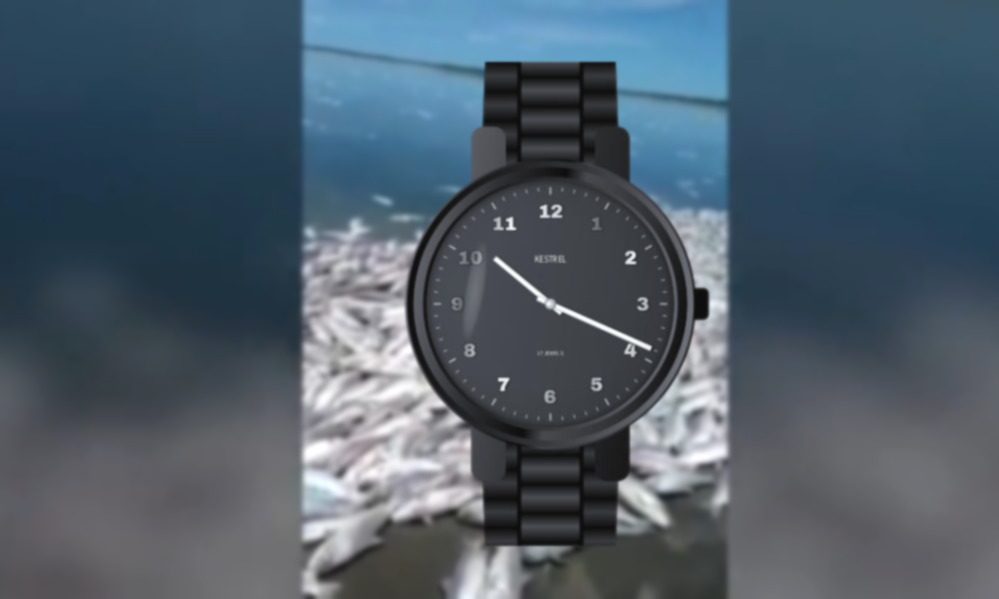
10:19
